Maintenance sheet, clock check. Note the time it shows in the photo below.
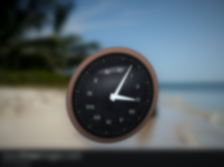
3:03
